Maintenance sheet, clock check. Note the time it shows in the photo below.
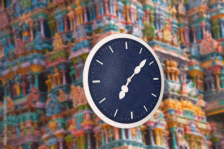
7:08
